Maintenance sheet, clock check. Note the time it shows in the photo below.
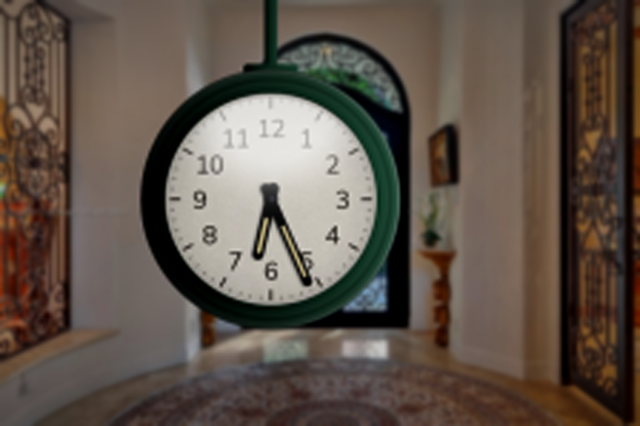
6:26
